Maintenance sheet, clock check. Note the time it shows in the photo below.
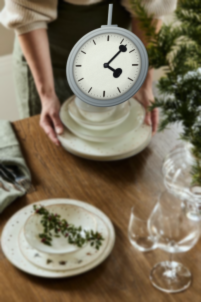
4:07
